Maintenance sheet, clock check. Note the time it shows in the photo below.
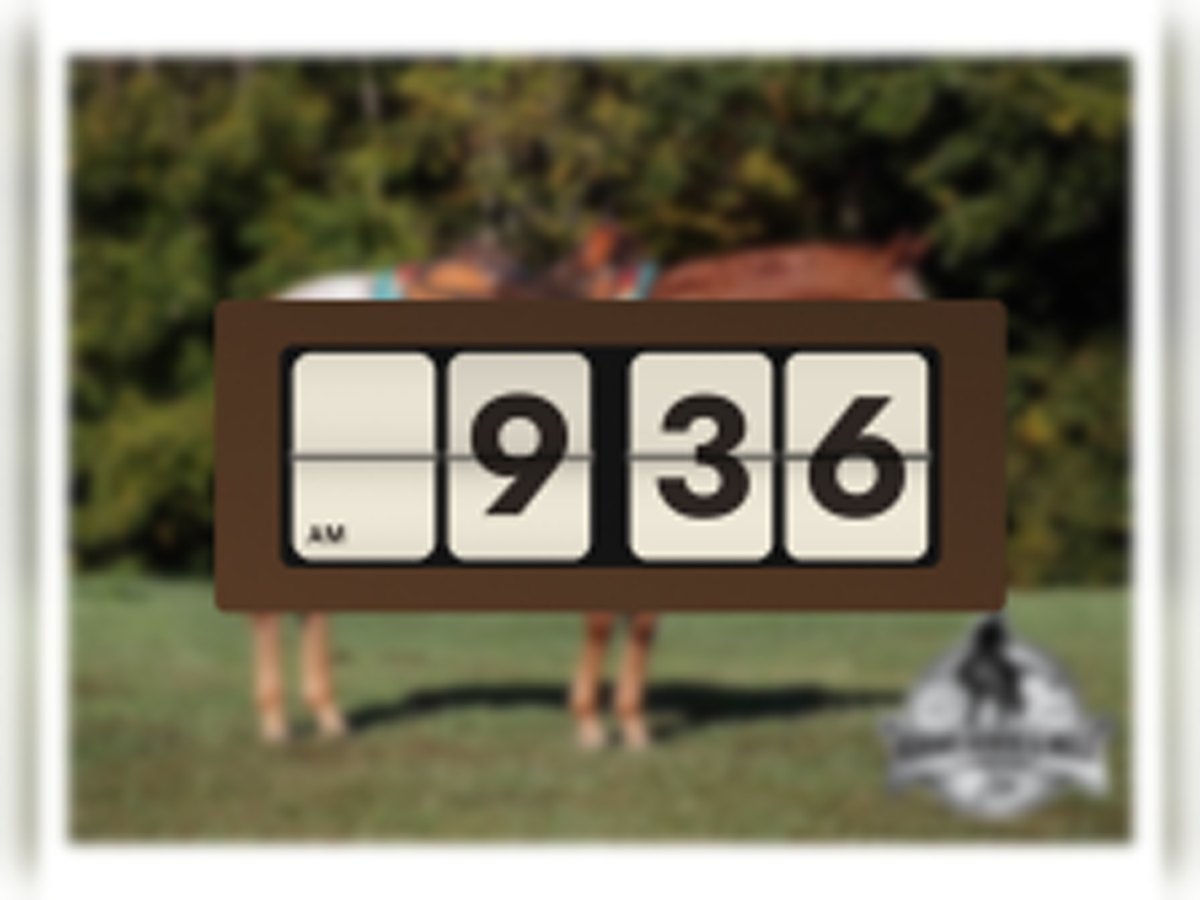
9:36
